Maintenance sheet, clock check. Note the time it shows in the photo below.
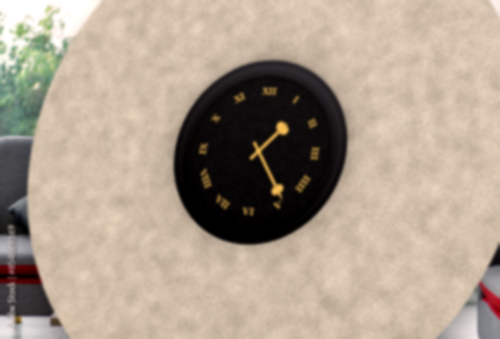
1:24
